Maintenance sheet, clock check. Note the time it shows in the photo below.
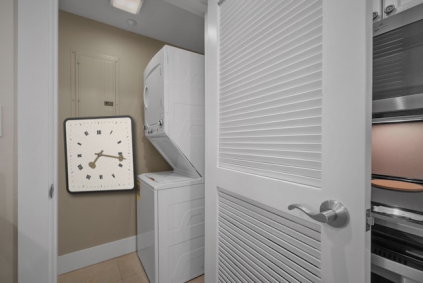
7:17
